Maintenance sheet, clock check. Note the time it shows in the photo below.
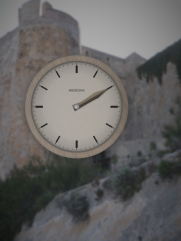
2:10
